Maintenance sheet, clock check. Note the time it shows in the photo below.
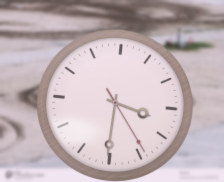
3:30:24
